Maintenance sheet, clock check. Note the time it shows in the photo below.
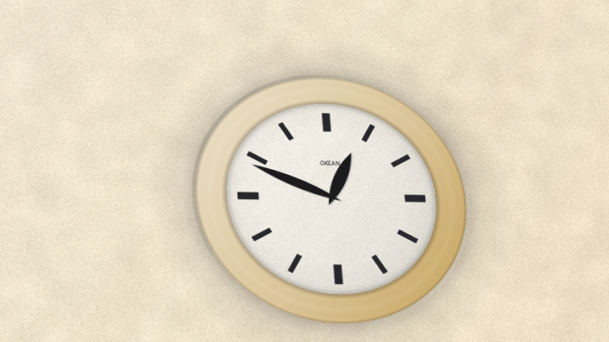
12:49
